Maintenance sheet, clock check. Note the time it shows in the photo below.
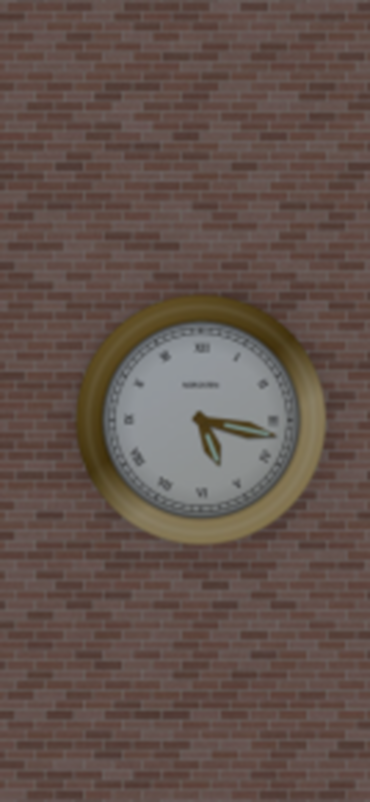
5:17
